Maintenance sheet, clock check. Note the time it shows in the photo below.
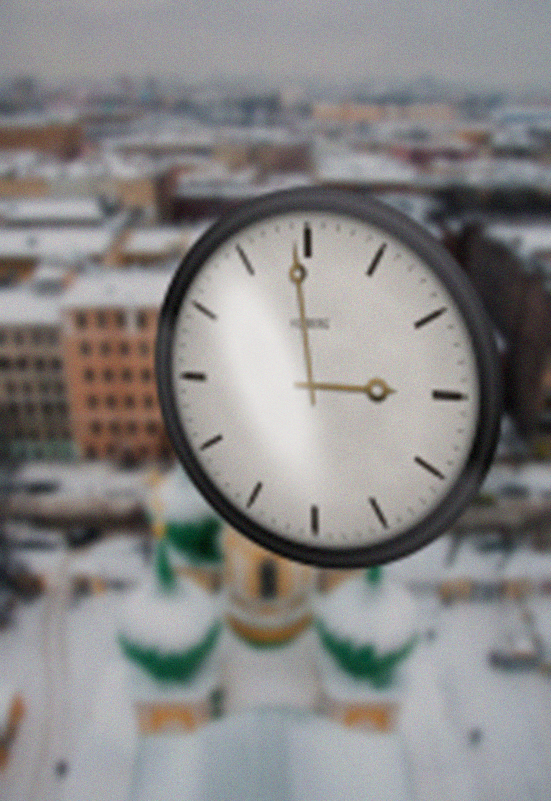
2:59
